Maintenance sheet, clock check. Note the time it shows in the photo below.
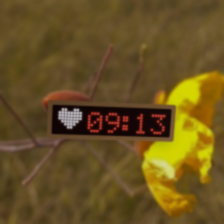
9:13
